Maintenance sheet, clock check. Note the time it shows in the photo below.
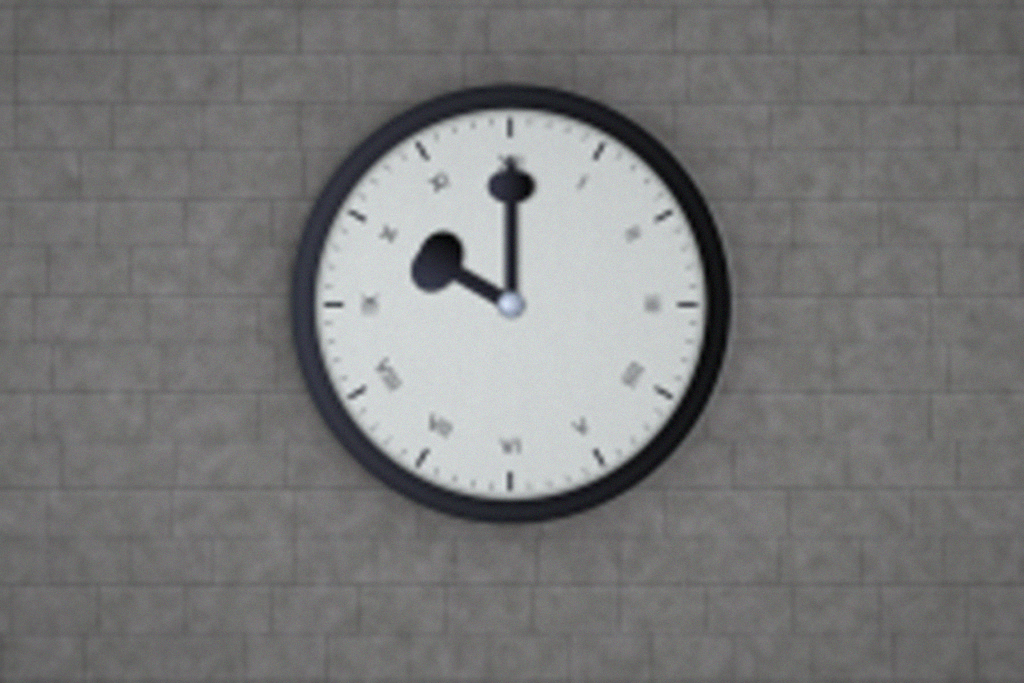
10:00
